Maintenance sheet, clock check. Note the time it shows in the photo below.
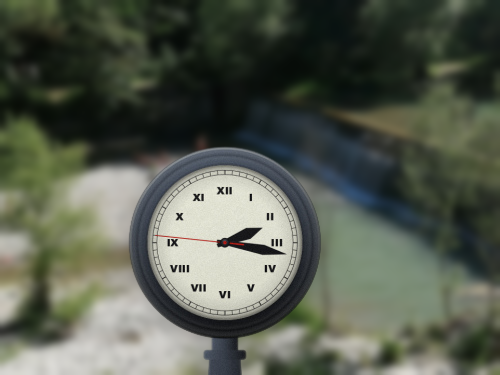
2:16:46
